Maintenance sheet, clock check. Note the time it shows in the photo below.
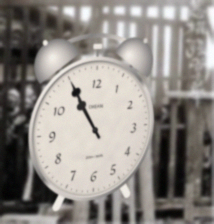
10:55
